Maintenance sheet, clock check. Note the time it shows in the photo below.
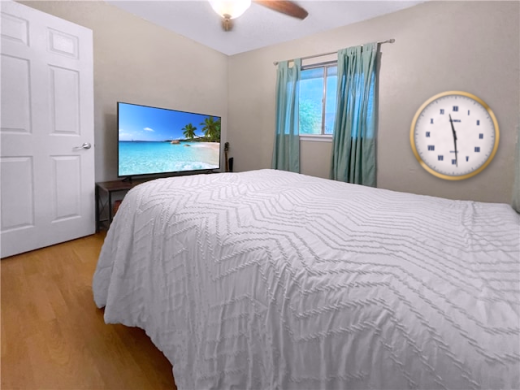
11:29
